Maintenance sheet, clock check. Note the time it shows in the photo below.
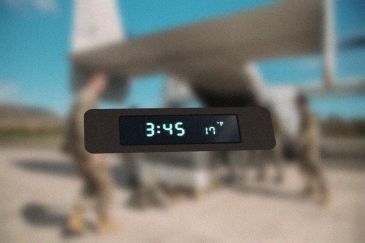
3:45
